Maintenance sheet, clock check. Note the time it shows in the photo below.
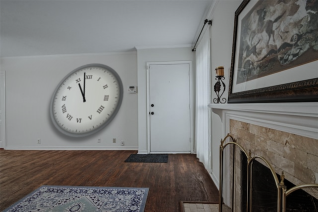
10:58
